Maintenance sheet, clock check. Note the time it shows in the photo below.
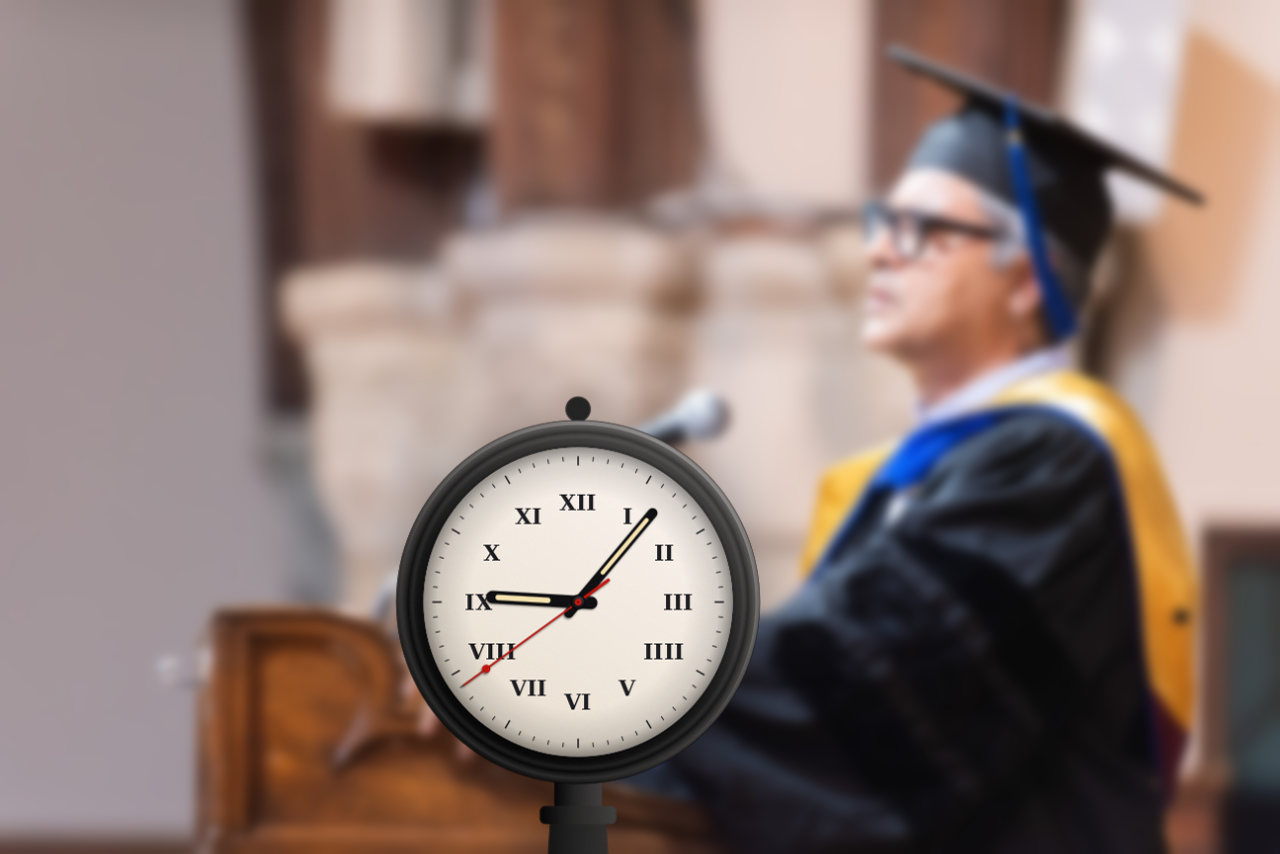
9:06:39
